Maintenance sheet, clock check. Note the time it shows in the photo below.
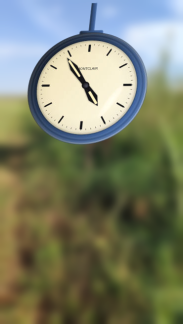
4:54
